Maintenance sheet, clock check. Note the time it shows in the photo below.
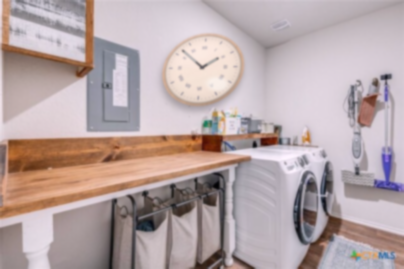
1:52
